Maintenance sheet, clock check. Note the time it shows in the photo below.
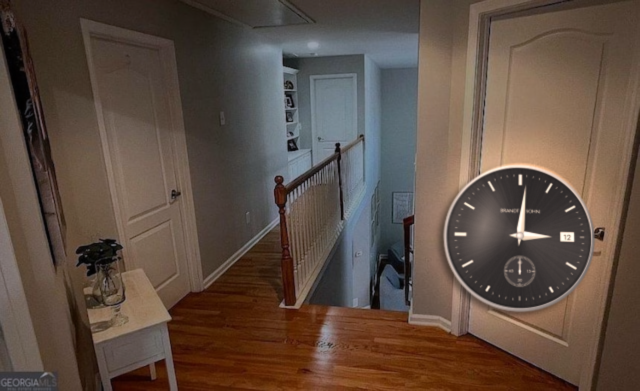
3:01
